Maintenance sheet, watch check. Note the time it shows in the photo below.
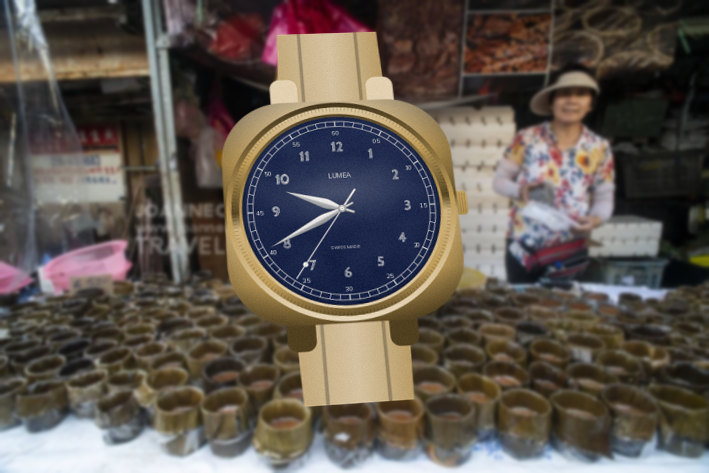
9:40:36
